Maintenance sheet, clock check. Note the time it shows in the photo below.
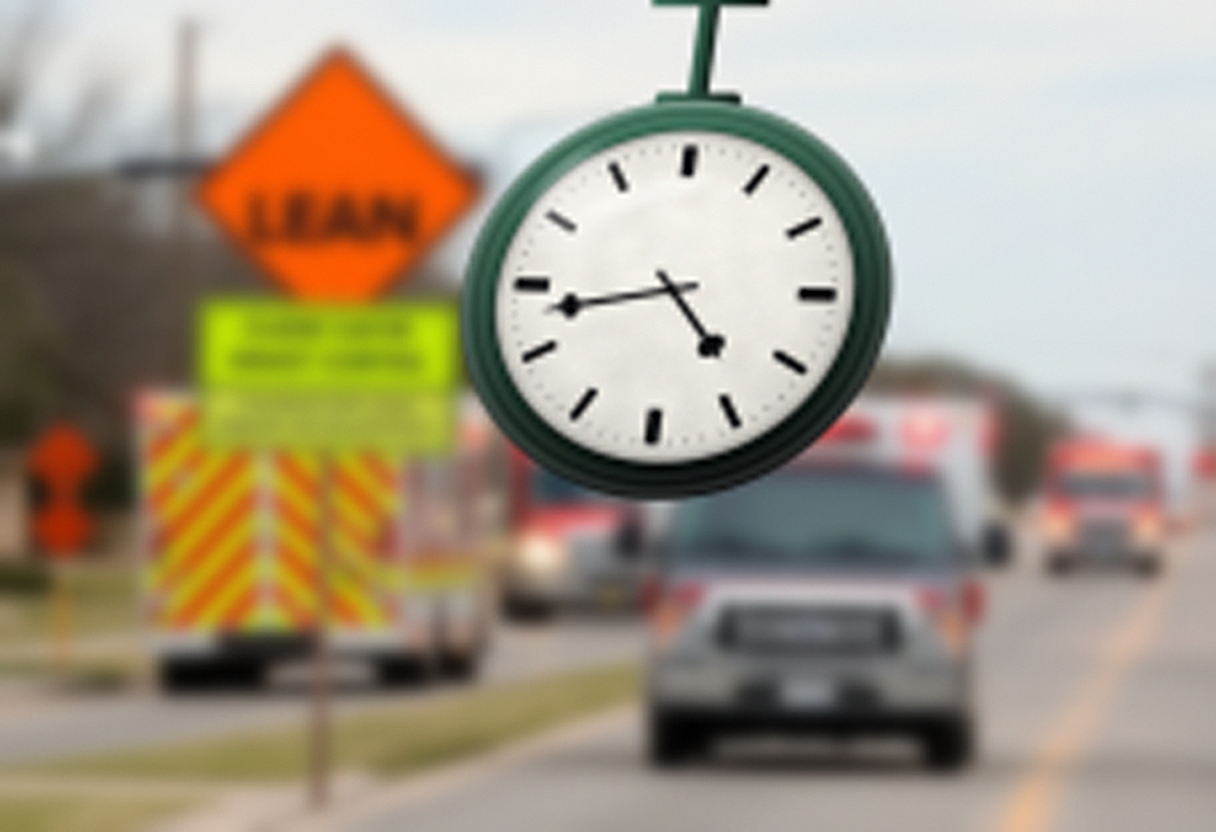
4:43
